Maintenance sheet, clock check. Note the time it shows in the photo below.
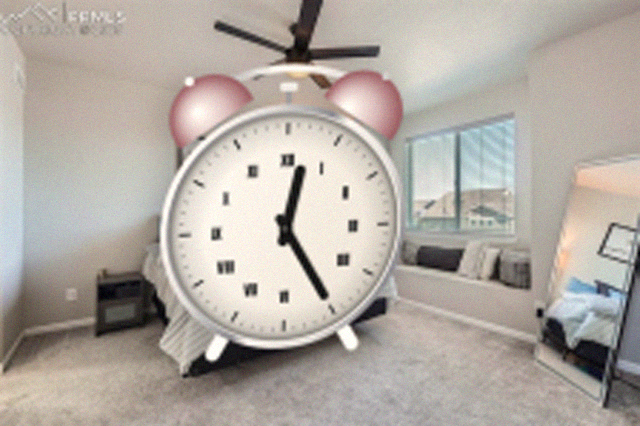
12:25
